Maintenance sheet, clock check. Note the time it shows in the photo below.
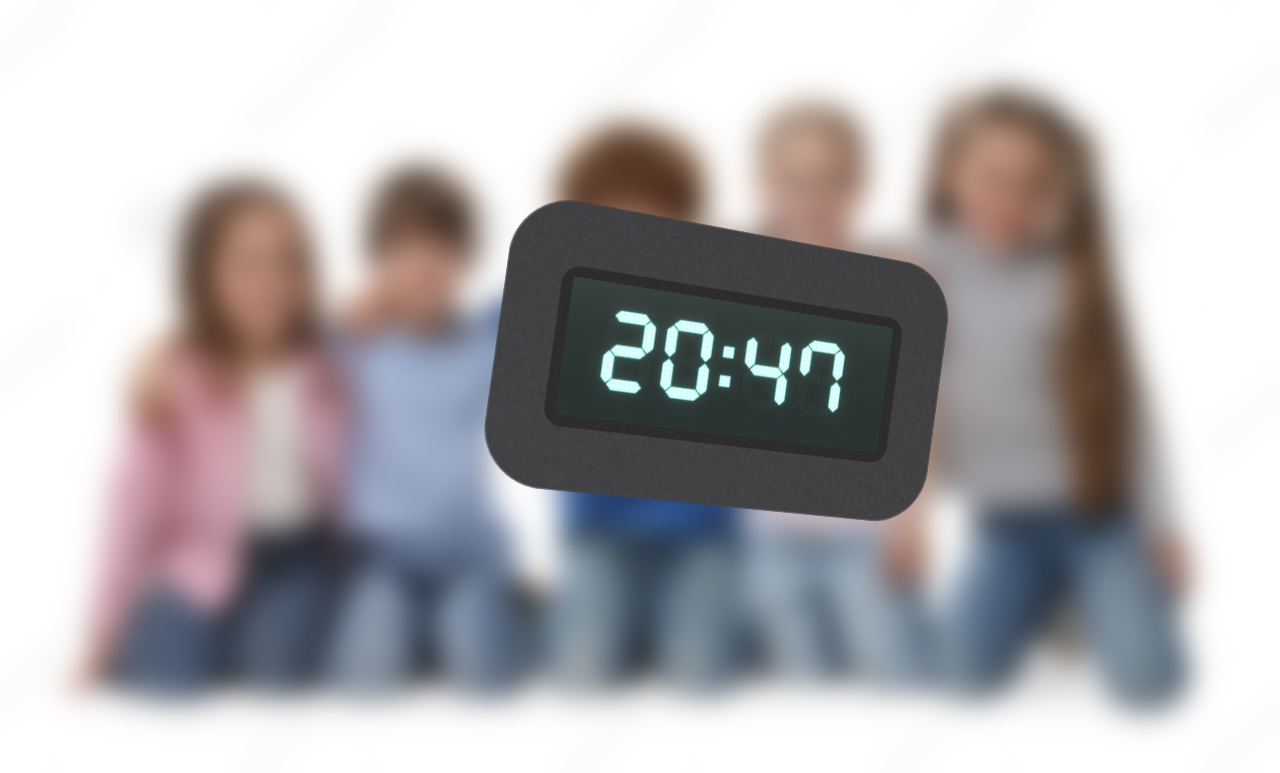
20:47
